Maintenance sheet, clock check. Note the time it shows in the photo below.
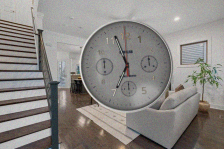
6:57
